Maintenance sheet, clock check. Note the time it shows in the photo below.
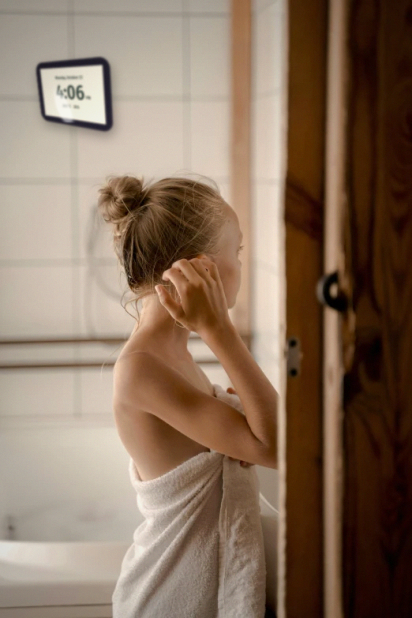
4:06
